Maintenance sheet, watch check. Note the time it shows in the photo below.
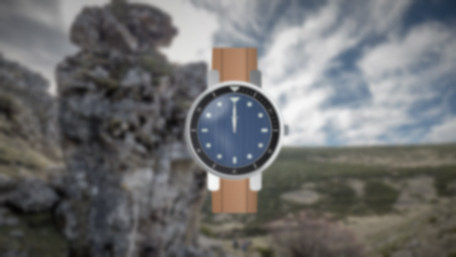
12:00
